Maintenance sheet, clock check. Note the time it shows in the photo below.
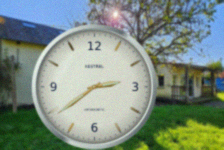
2:39
